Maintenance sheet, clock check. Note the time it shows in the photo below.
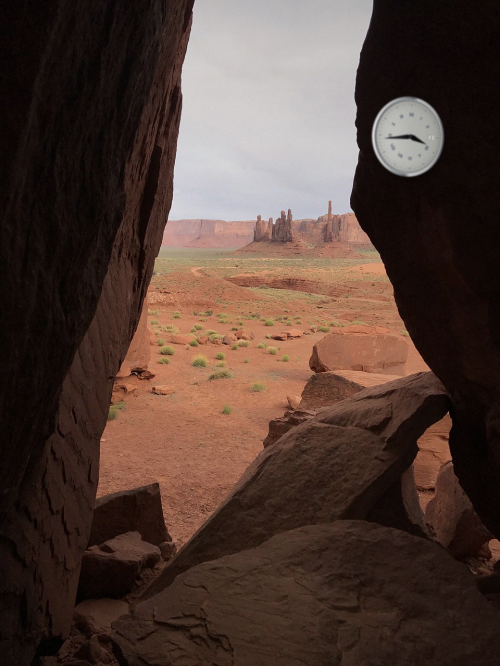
3:44
